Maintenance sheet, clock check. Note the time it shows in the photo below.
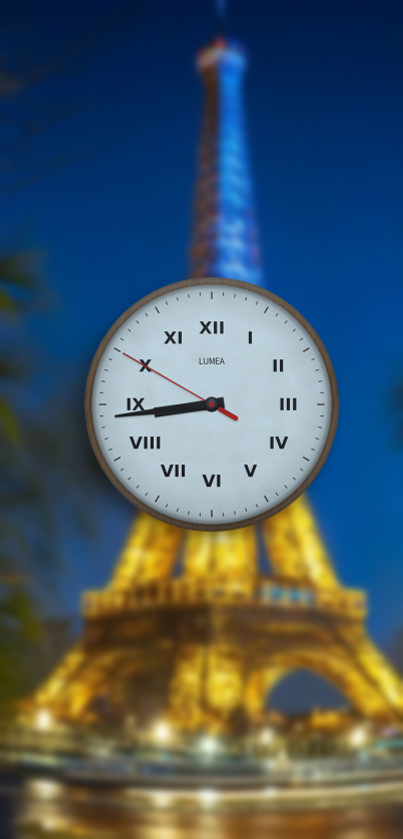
8:43:50
